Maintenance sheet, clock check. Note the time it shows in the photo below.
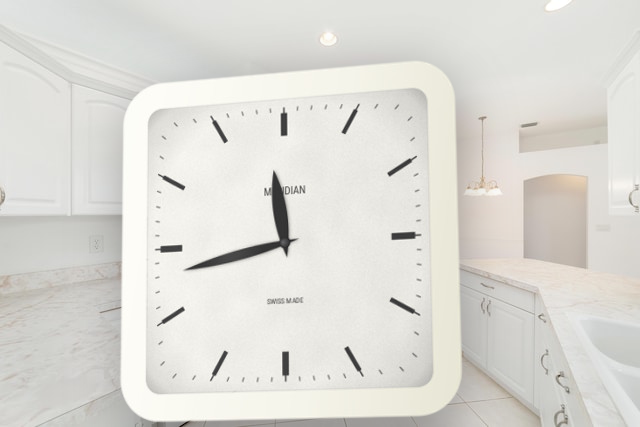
11:43
